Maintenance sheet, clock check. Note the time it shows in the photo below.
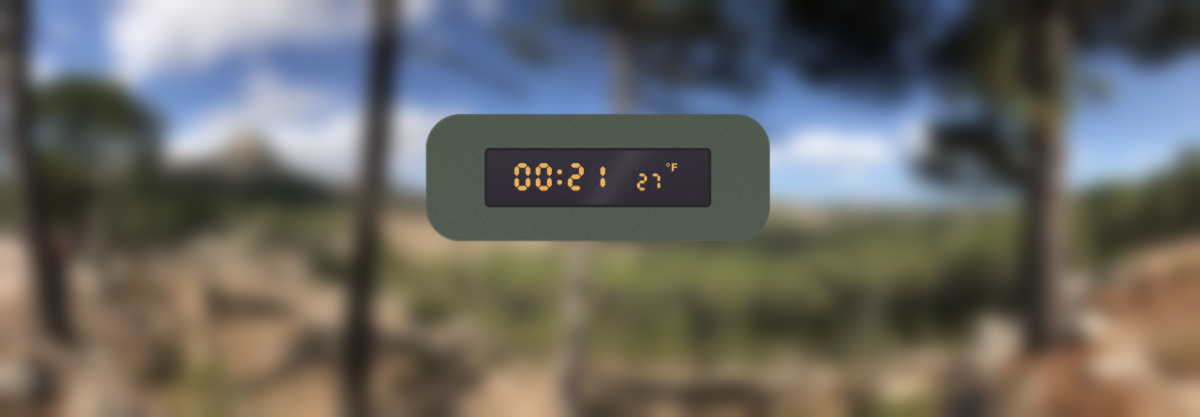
0:21
